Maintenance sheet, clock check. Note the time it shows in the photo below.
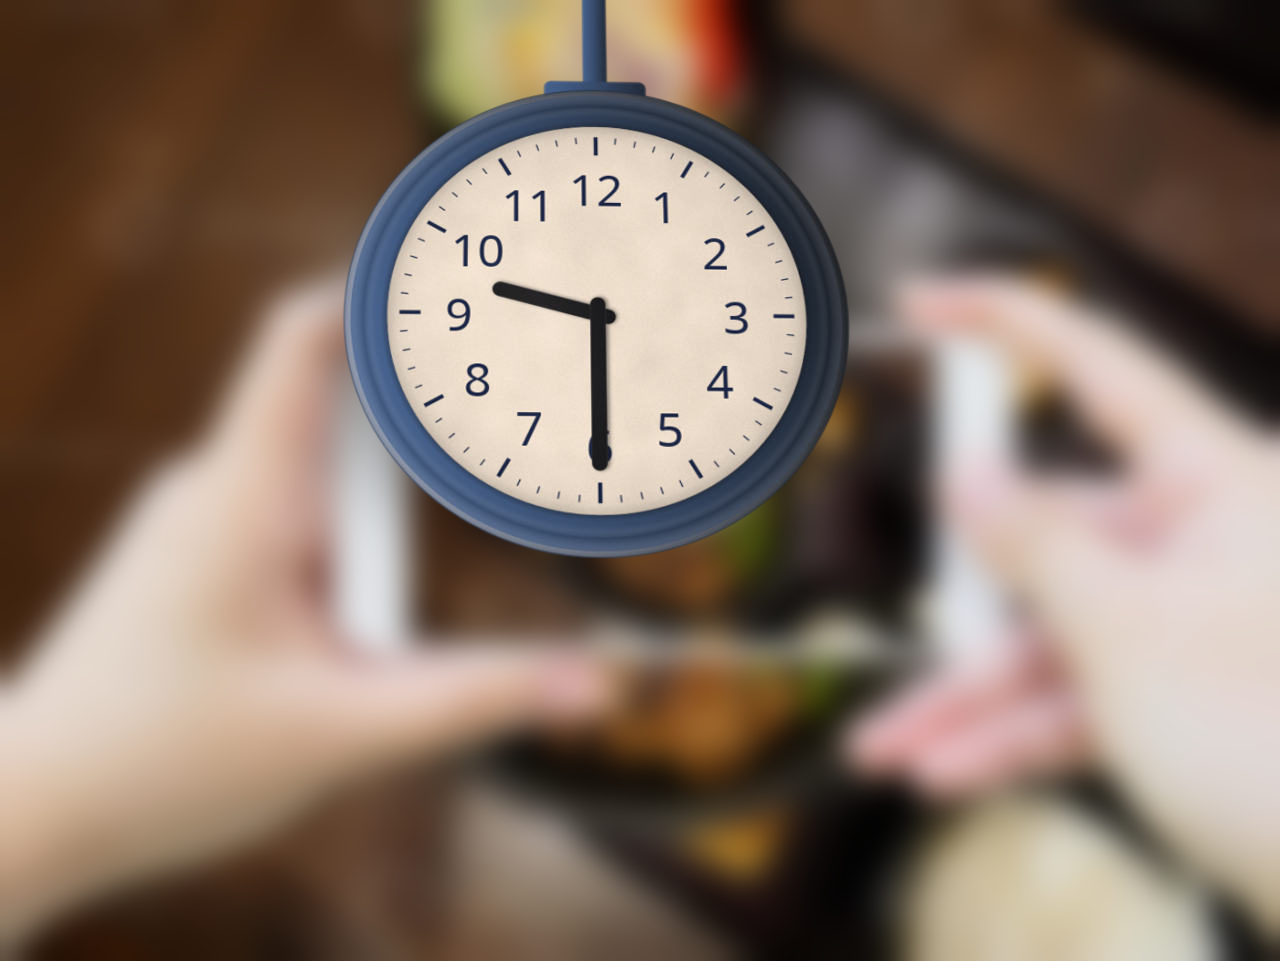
9:30
